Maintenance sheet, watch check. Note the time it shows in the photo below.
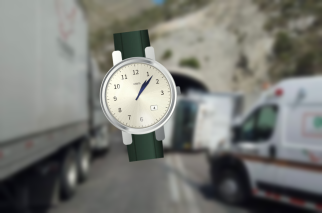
1:07
